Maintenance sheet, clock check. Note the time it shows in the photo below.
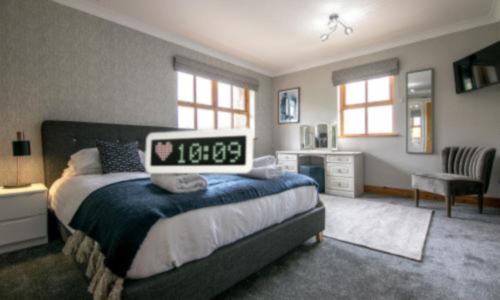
10:09
